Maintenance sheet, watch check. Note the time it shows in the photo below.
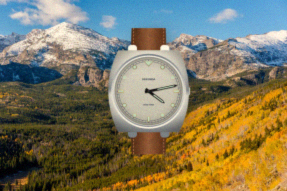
4:13
